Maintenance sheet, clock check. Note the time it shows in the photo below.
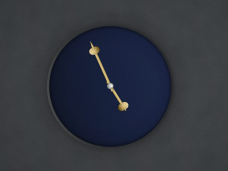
4:56
